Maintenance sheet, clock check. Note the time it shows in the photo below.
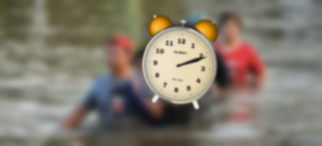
2:11
